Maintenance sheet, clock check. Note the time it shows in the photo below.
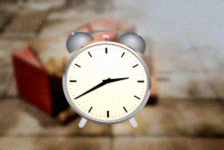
2:40
